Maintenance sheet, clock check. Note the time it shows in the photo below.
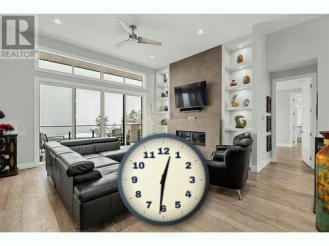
12:31
